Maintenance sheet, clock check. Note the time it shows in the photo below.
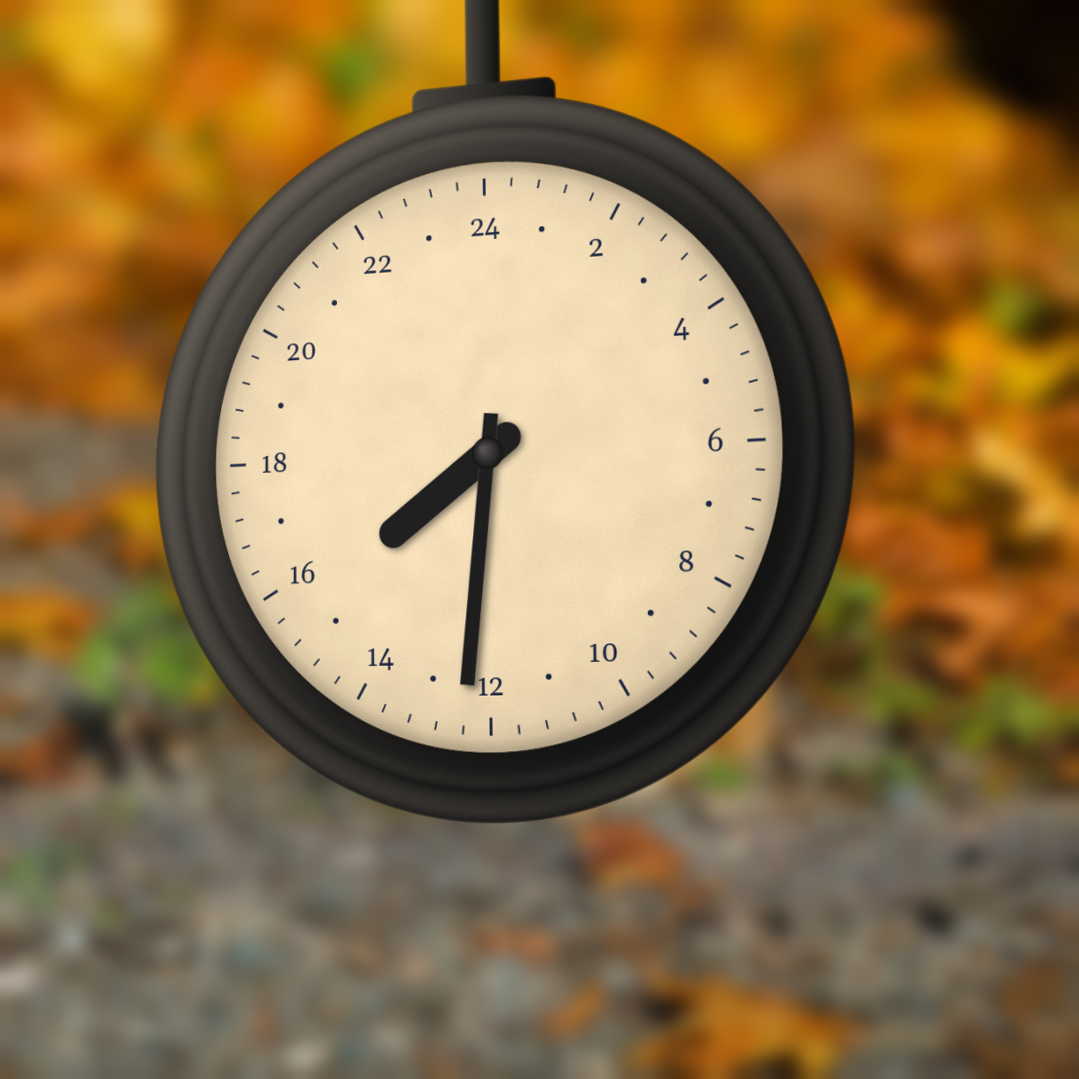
15:31
